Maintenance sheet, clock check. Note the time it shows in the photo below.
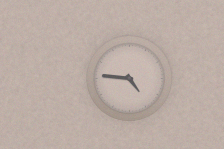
4:46
